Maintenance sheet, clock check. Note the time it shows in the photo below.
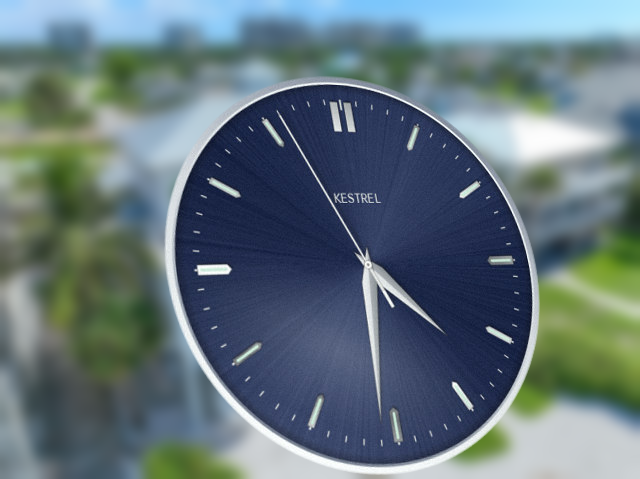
4:30:56
